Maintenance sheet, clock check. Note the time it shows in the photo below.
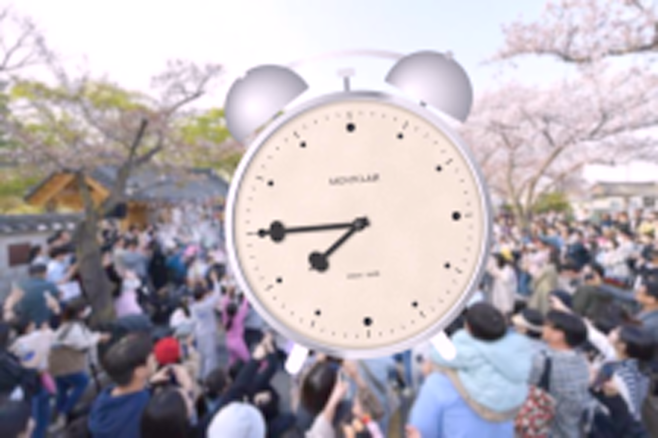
7:45
